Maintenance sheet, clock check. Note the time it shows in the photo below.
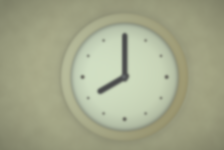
8:00
